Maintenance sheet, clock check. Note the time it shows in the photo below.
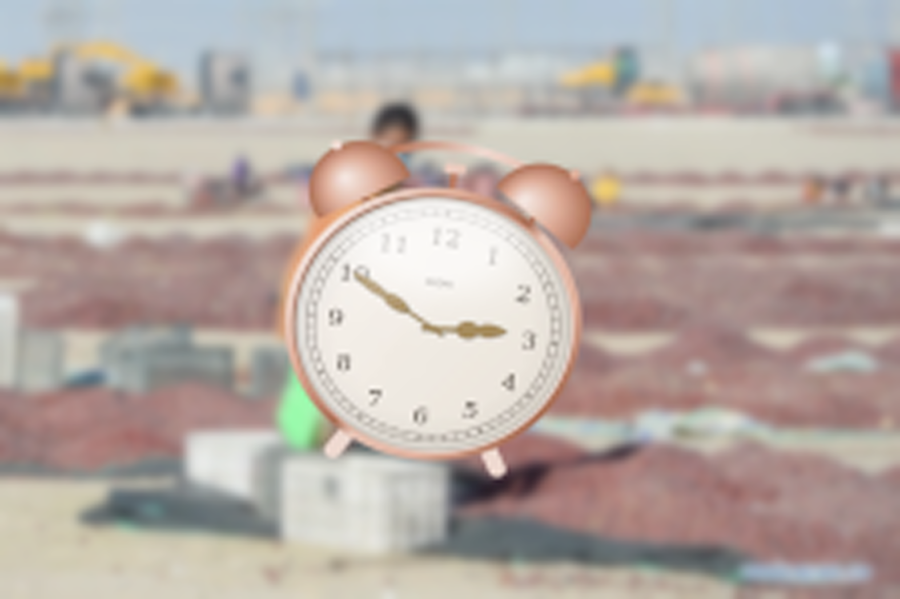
2:50
